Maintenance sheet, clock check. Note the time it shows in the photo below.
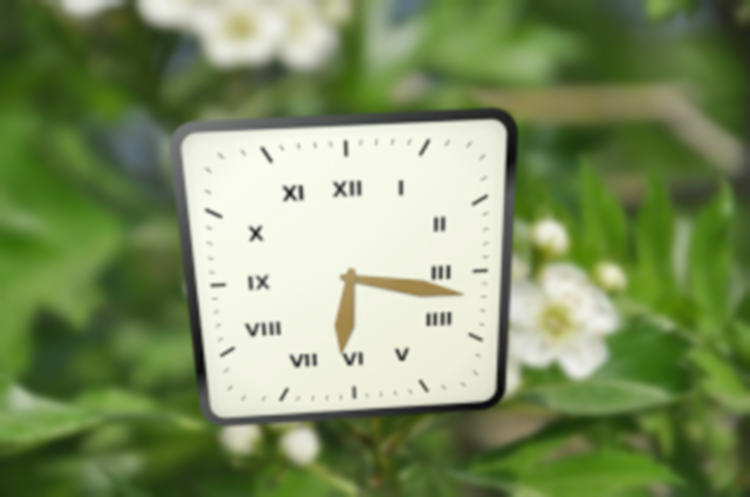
6:17
